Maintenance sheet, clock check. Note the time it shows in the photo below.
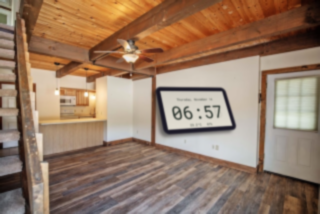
6:57
